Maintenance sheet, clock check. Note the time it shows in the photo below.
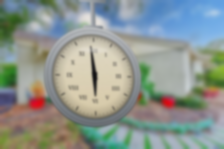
5:59
